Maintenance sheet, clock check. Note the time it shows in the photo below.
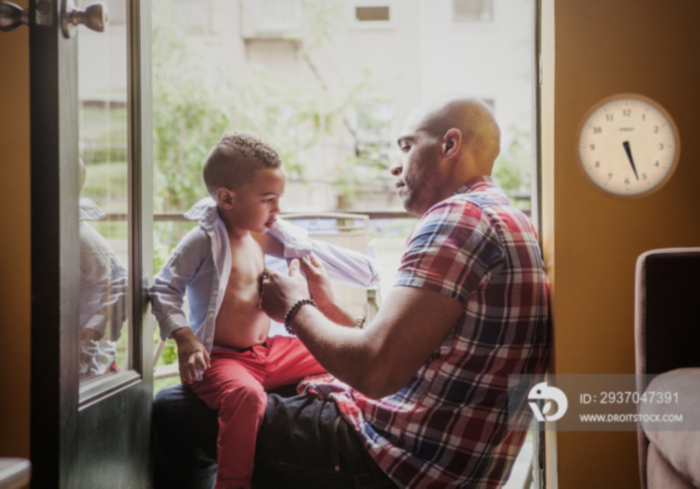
5:27
